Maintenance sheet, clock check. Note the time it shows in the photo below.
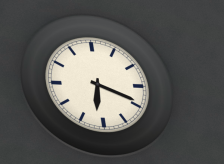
6:19
